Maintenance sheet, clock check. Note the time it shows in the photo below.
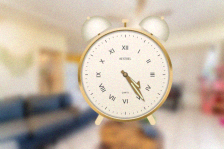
4:24
